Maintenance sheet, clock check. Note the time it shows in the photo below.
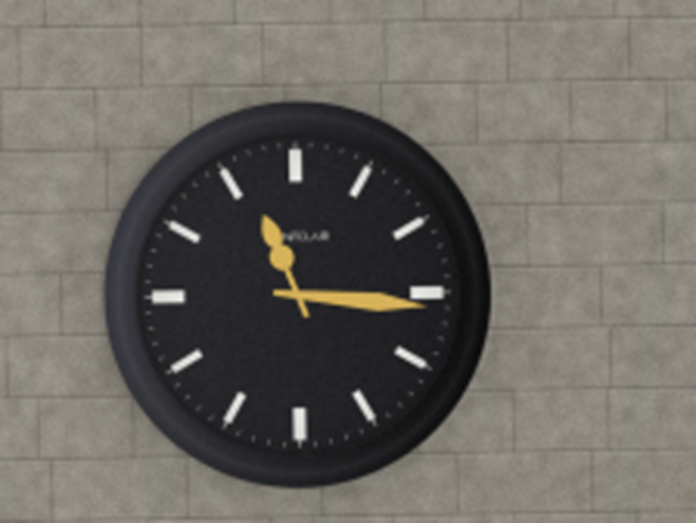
11:16
